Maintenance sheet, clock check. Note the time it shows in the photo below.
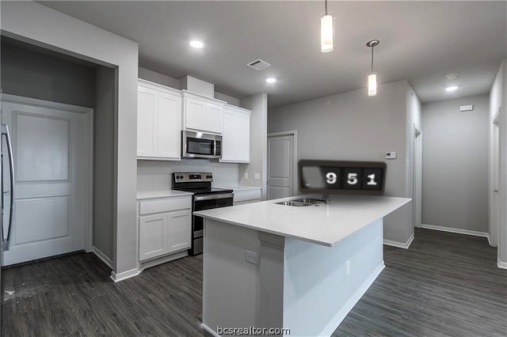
9:51
